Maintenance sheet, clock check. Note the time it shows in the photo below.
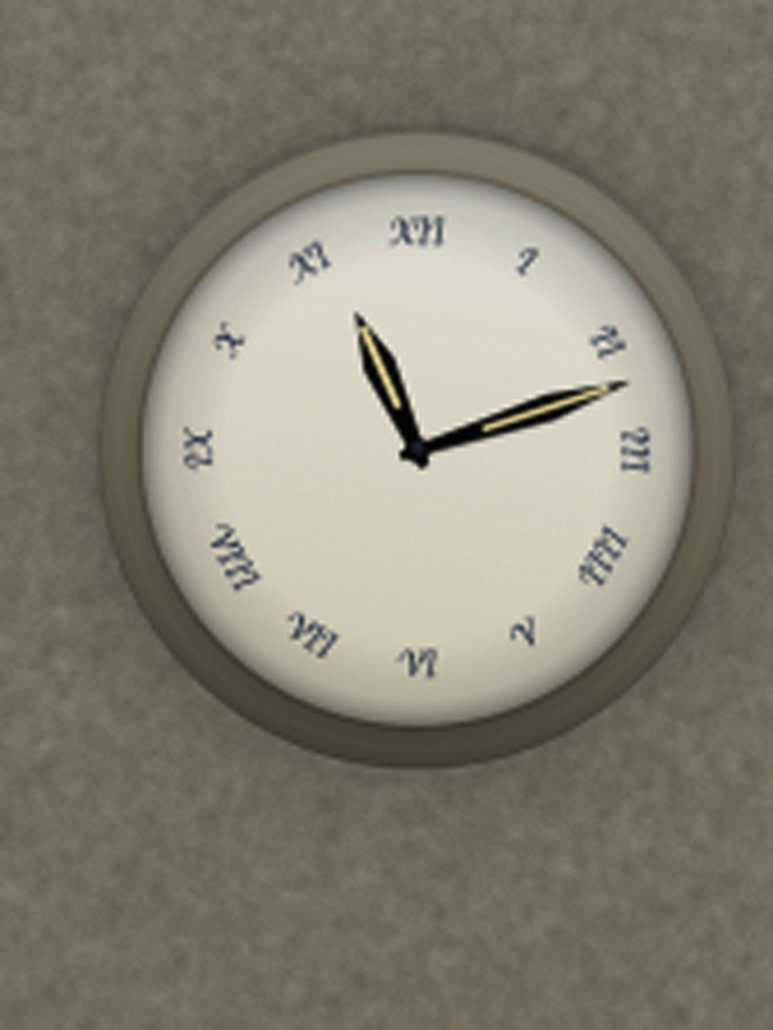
11:12
